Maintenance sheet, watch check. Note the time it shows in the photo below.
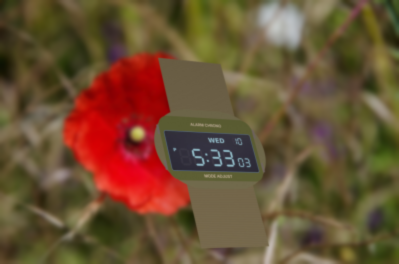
5:33
